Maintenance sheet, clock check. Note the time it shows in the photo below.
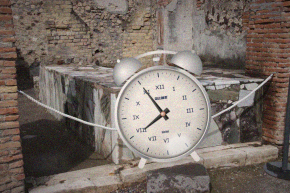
7:55
